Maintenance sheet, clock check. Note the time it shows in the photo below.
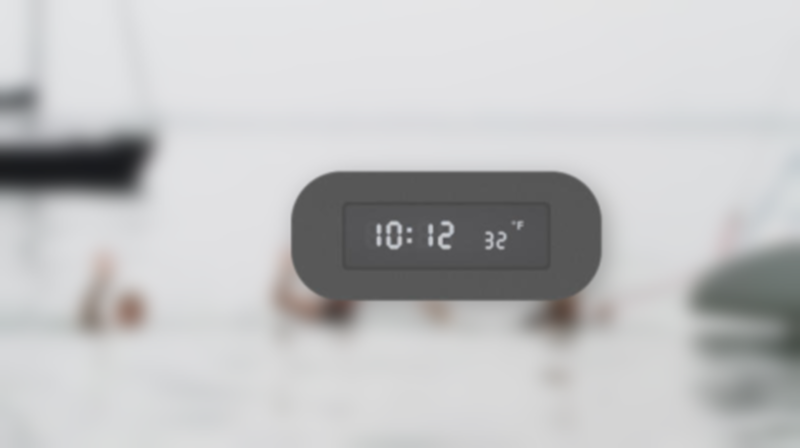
10:12
